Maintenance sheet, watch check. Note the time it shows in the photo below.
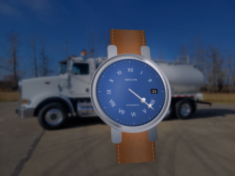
4:22
